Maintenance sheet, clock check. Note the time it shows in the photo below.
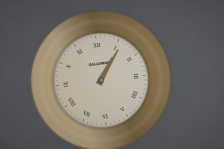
1:06
